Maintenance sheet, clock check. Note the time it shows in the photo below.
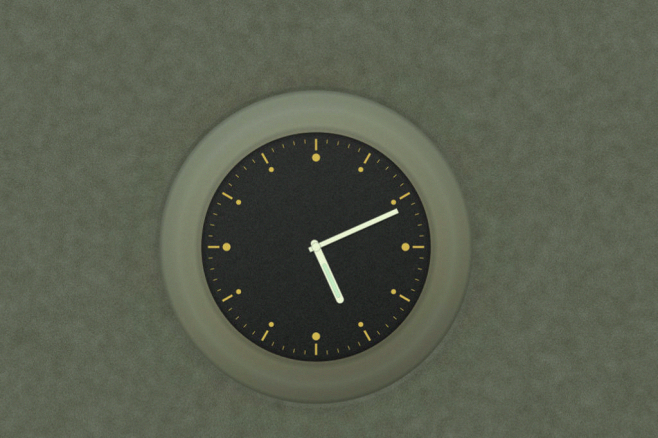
5:11
